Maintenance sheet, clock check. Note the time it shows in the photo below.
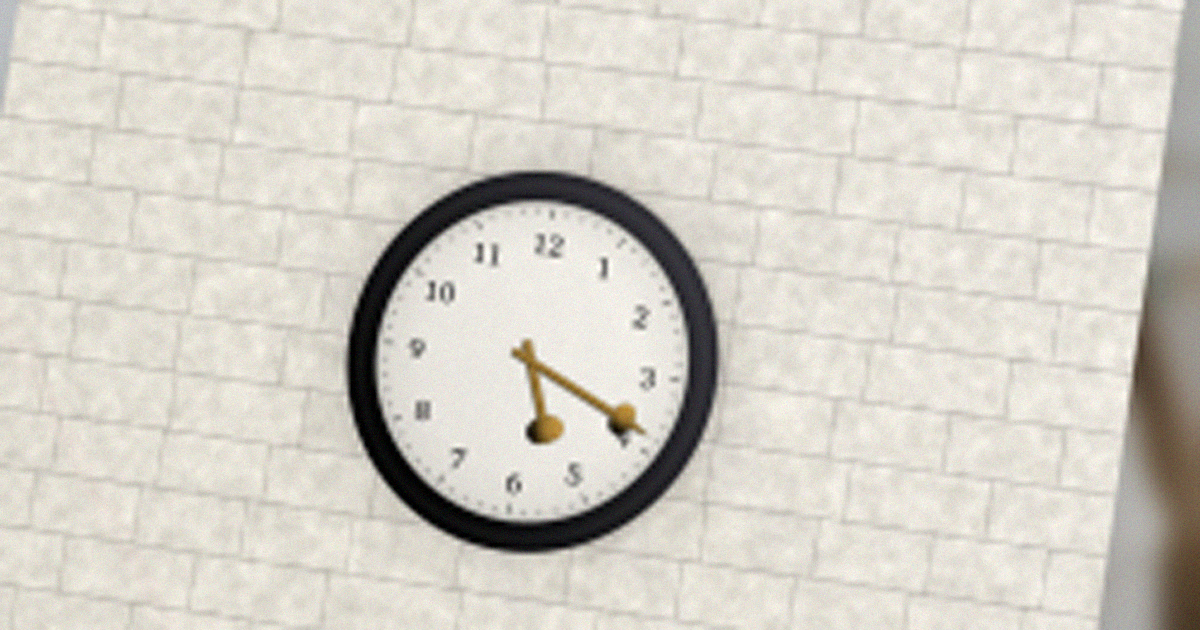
5:19
